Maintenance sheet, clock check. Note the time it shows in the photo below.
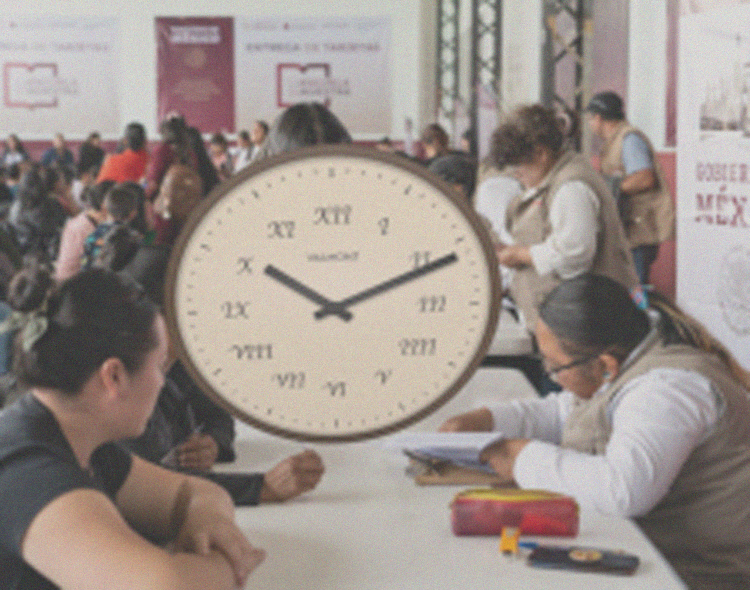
10:11
